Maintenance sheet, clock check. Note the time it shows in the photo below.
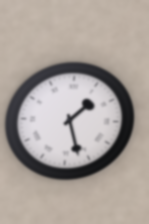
1:27
